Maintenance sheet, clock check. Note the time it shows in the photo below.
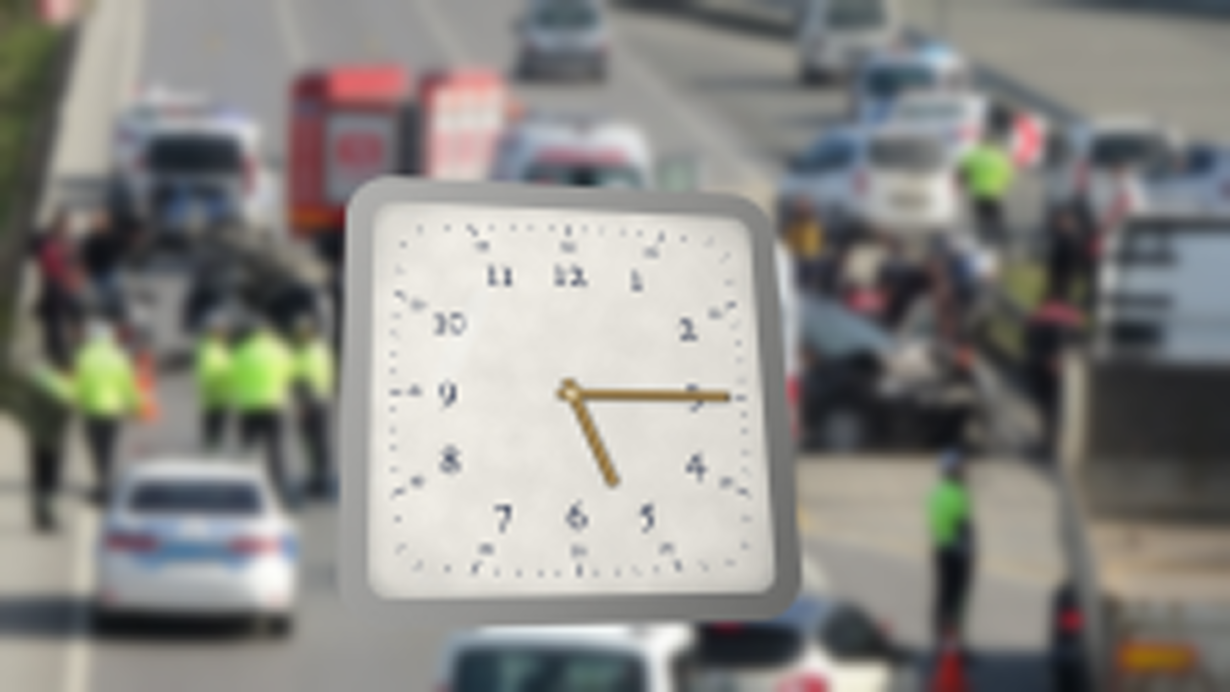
5:15
